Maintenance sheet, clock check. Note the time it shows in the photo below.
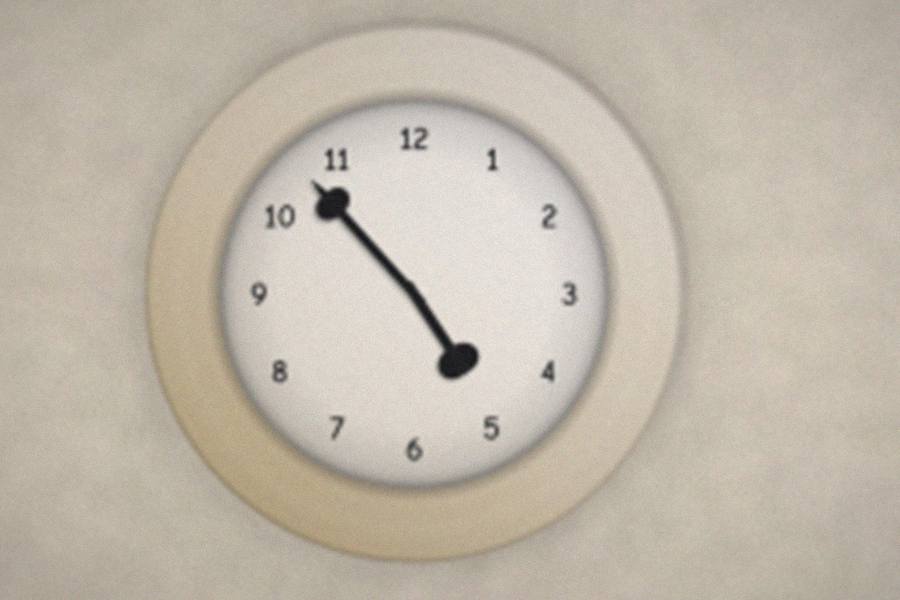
4:53
